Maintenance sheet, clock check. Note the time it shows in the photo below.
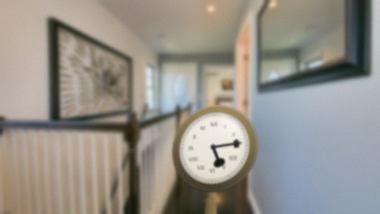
5:14
